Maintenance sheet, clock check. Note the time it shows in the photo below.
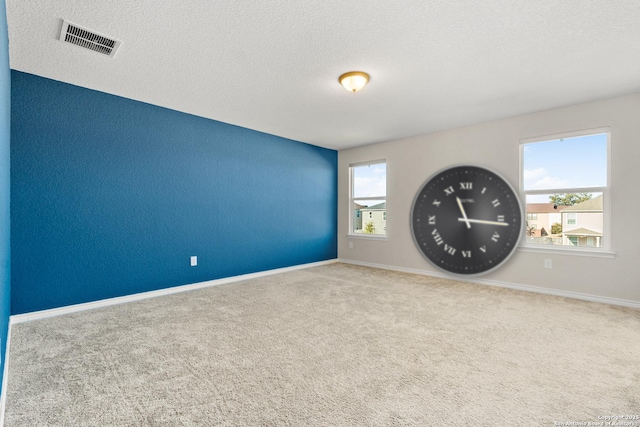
11:16
